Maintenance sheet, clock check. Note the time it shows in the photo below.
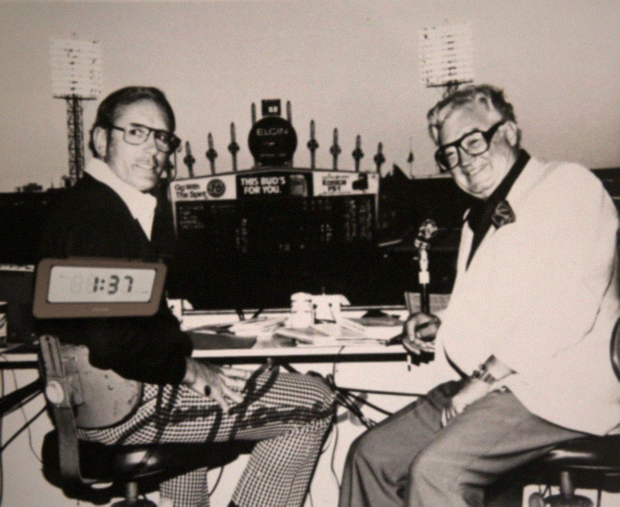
1:37
